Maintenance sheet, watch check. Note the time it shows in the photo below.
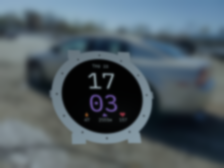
17:03
